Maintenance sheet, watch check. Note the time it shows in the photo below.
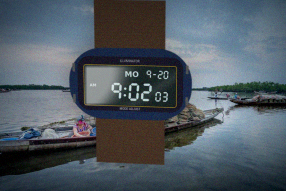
9:02:03
